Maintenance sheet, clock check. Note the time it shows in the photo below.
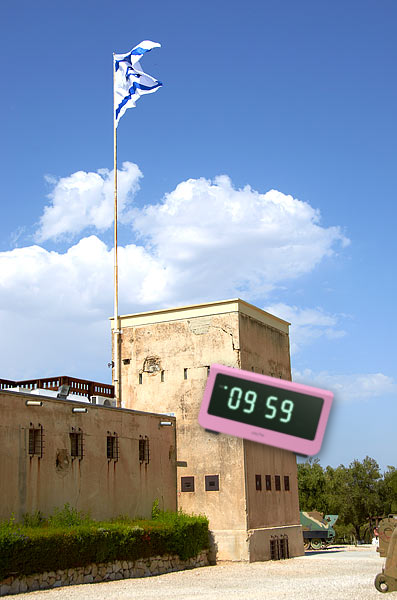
9:59
